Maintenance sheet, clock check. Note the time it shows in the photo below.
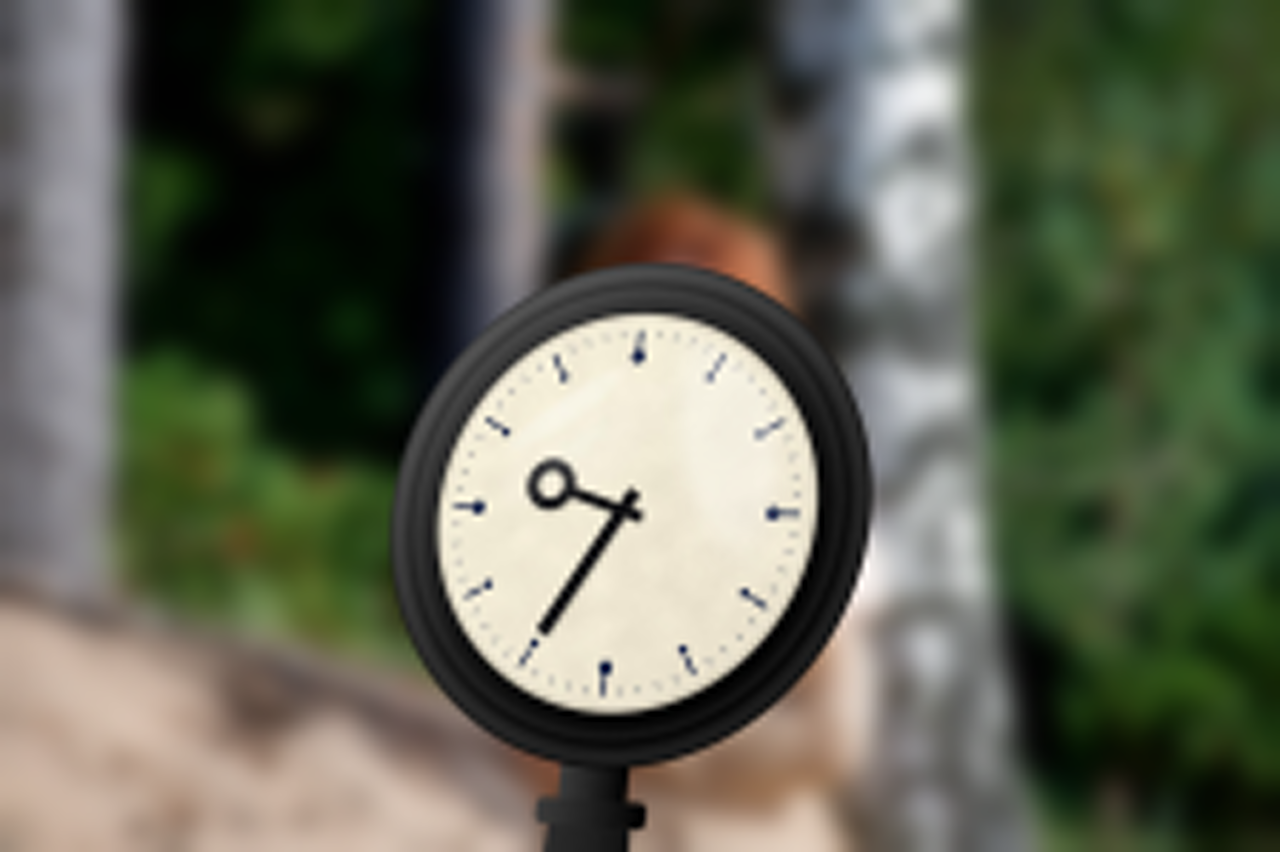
9:35
